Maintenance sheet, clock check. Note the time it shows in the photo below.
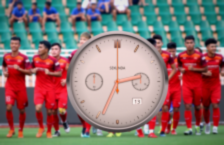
2:34
